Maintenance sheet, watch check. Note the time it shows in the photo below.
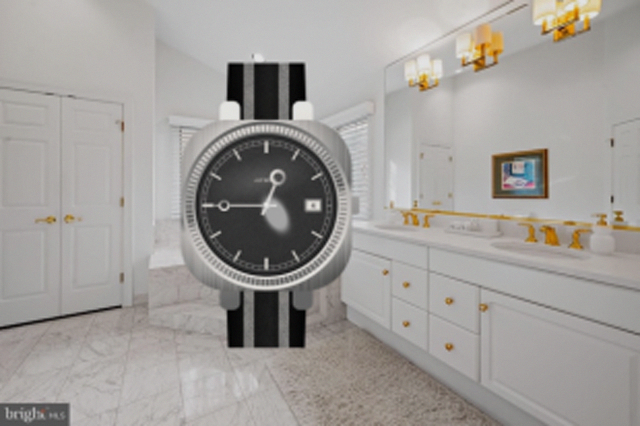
12:45
